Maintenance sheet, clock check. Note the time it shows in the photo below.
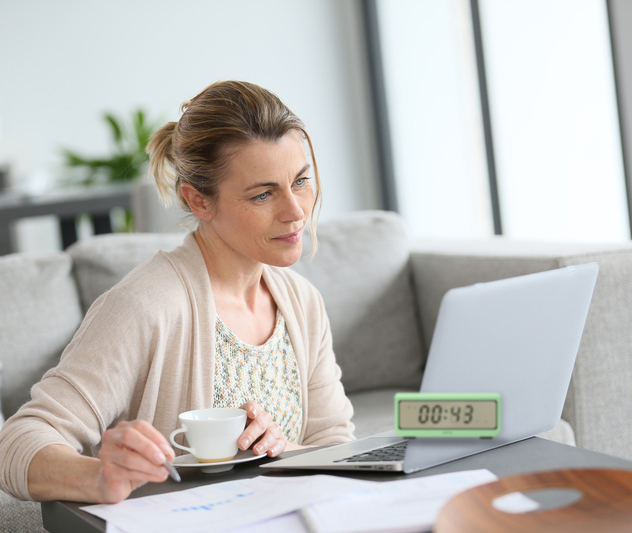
0:43
